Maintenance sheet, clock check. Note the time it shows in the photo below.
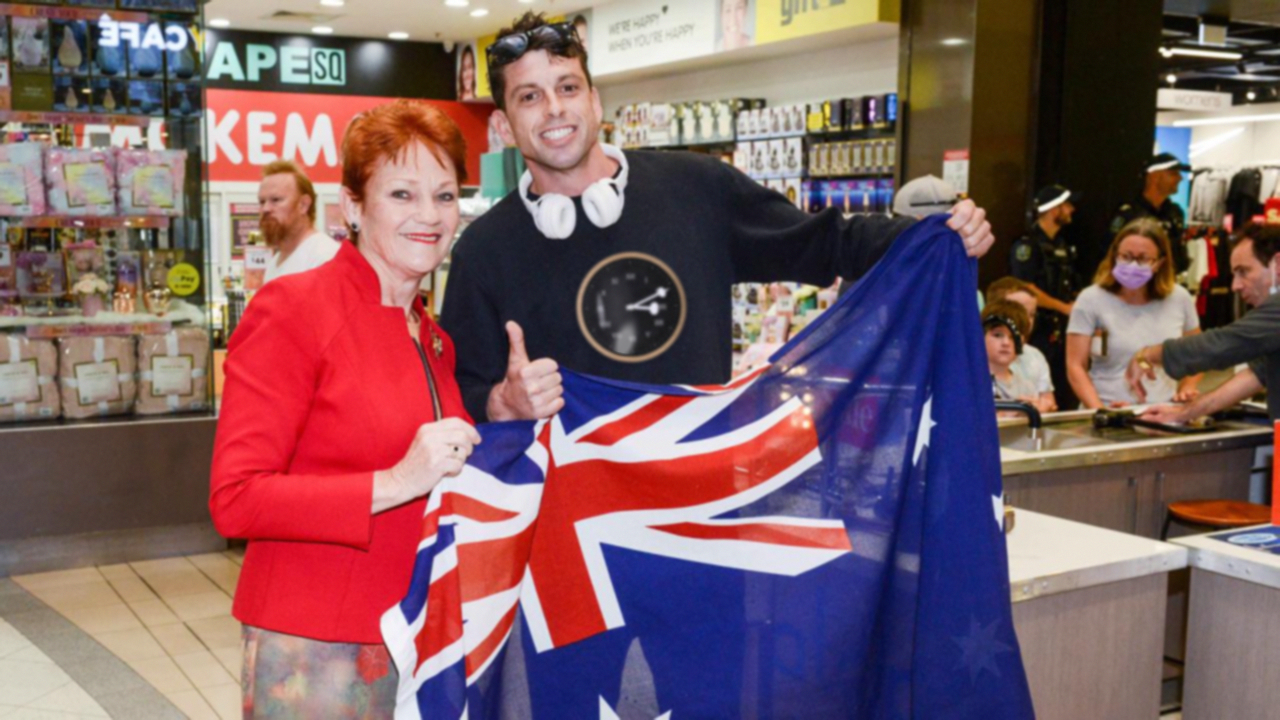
3:11
